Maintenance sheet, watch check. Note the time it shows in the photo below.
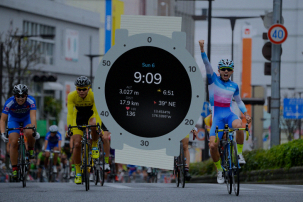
9:09
